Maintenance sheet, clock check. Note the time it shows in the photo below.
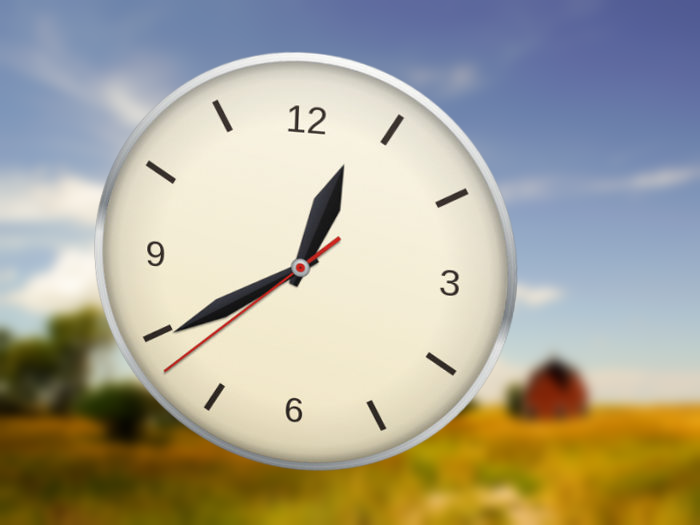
12:39:38
